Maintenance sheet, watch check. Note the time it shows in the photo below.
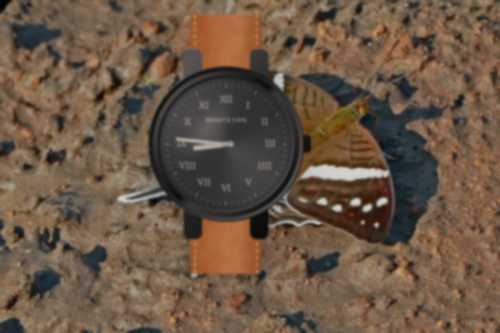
8:46
